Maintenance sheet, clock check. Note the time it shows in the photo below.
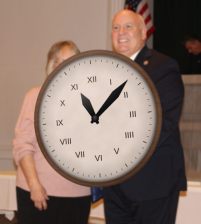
11:08
